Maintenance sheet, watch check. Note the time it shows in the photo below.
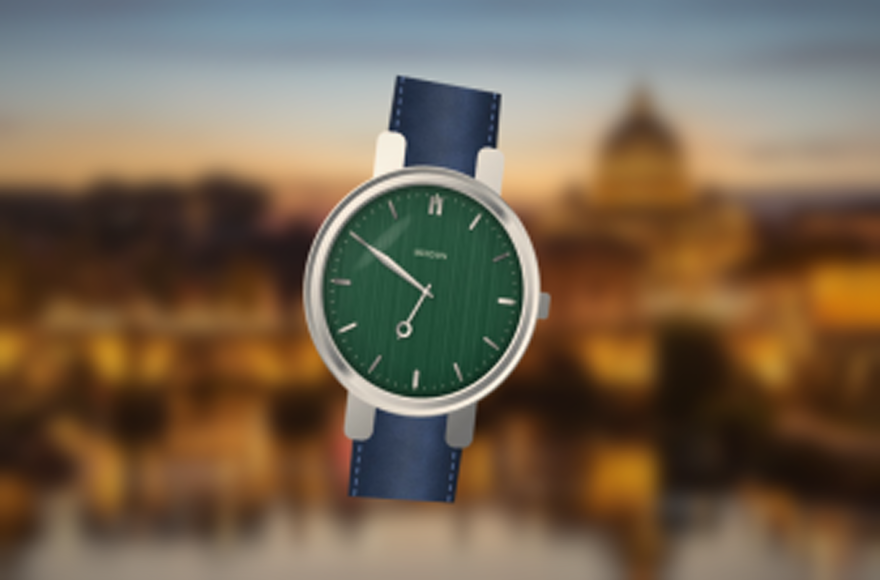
6:50
